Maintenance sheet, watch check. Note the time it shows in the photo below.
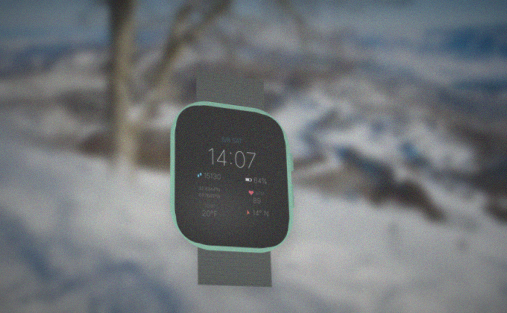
14:07
